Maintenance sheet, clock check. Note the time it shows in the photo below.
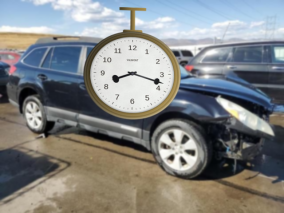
8:18
